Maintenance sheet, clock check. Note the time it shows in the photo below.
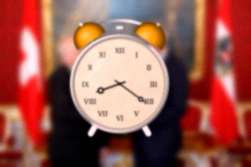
8:21
